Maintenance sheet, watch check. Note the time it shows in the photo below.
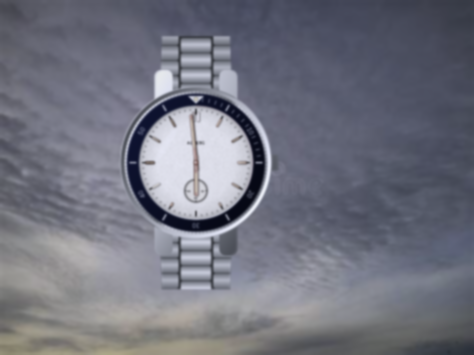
5:59
